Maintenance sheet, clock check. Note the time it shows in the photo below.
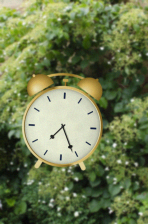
7:26
